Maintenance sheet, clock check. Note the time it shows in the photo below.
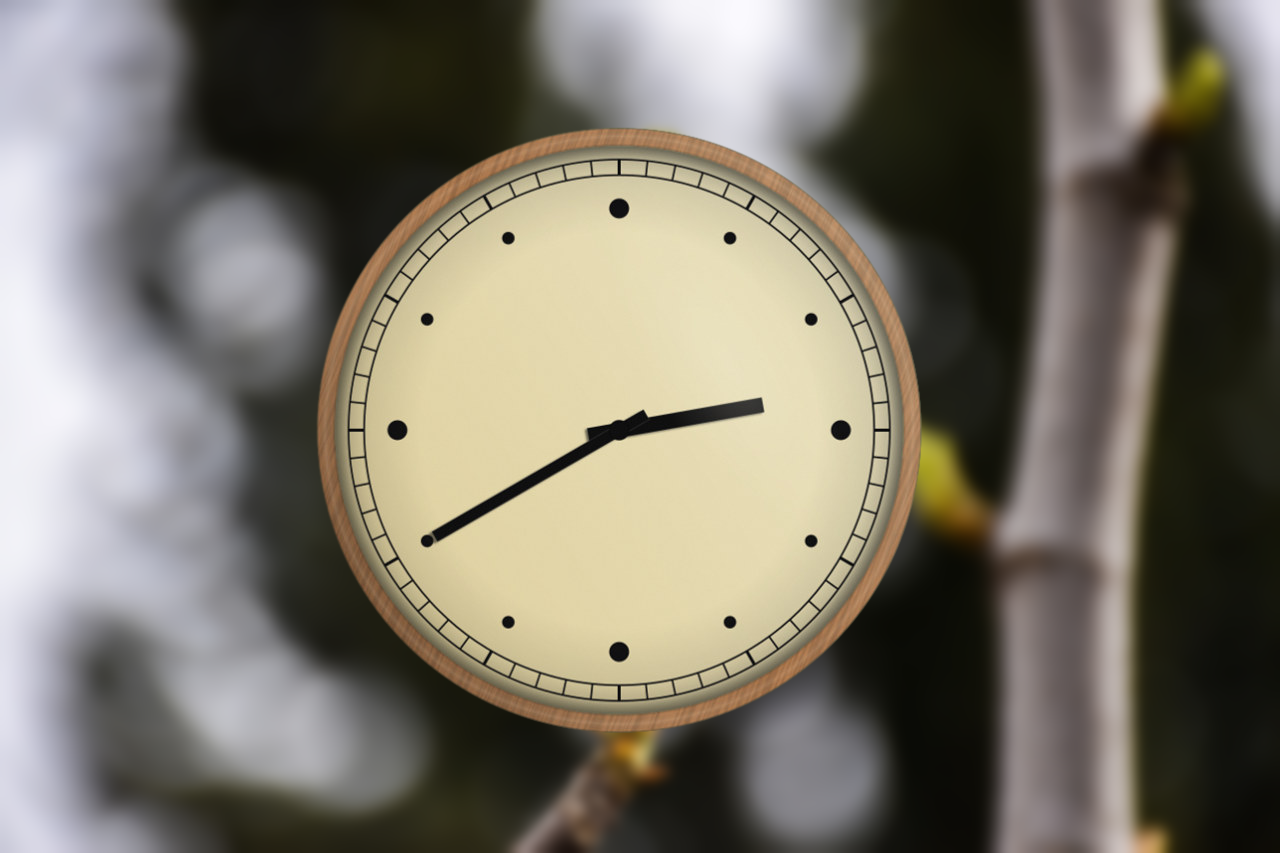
2:40
